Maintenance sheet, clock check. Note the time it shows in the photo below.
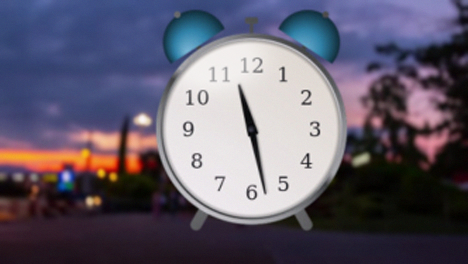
11:28
